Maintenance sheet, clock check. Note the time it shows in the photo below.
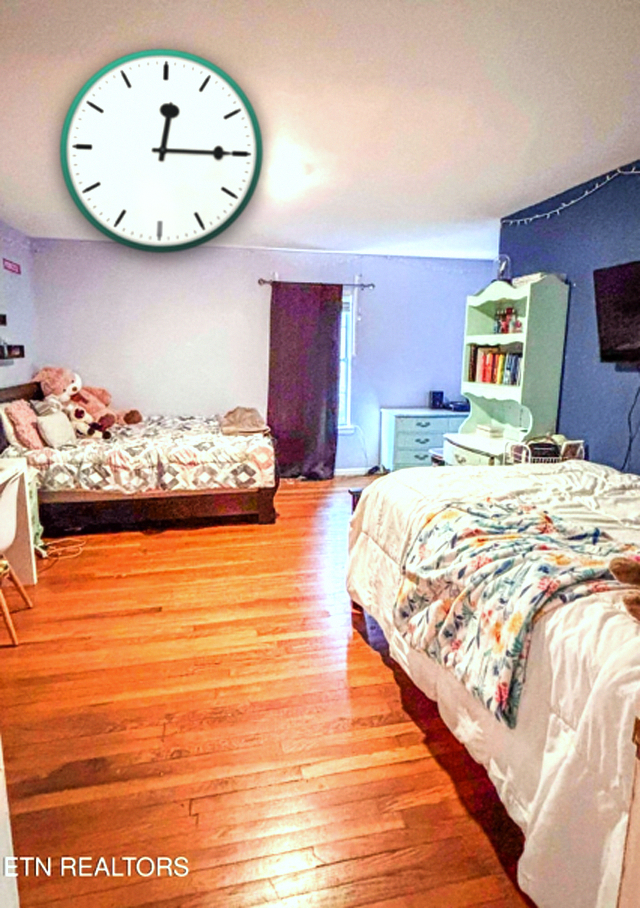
12:15
